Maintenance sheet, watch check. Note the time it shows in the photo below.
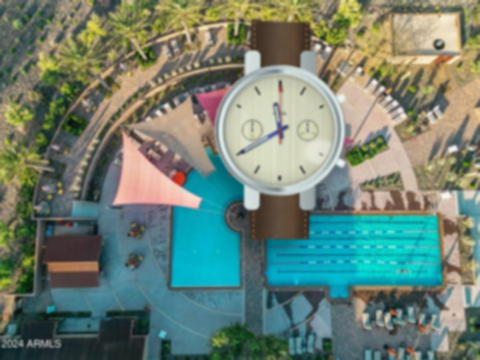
11:40
